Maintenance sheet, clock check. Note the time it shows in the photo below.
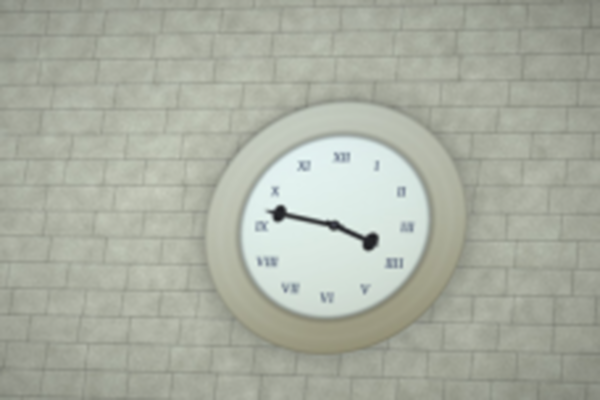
3:47
